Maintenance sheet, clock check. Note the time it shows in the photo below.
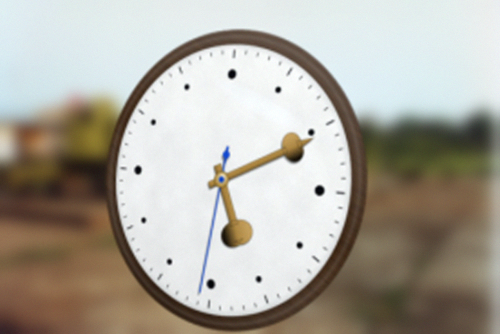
5:10:31
